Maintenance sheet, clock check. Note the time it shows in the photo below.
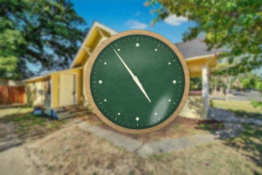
4:54
